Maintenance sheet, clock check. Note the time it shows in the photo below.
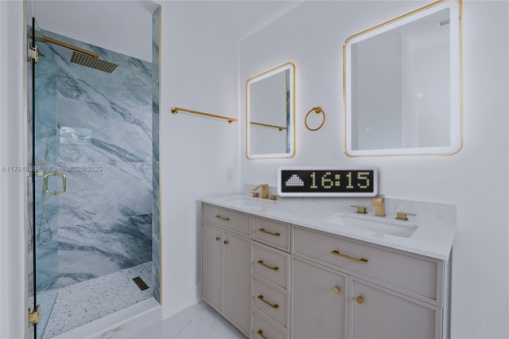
16:15
